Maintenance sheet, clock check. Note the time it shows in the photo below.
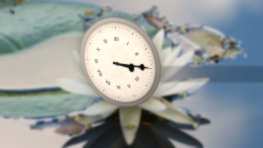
3:15
